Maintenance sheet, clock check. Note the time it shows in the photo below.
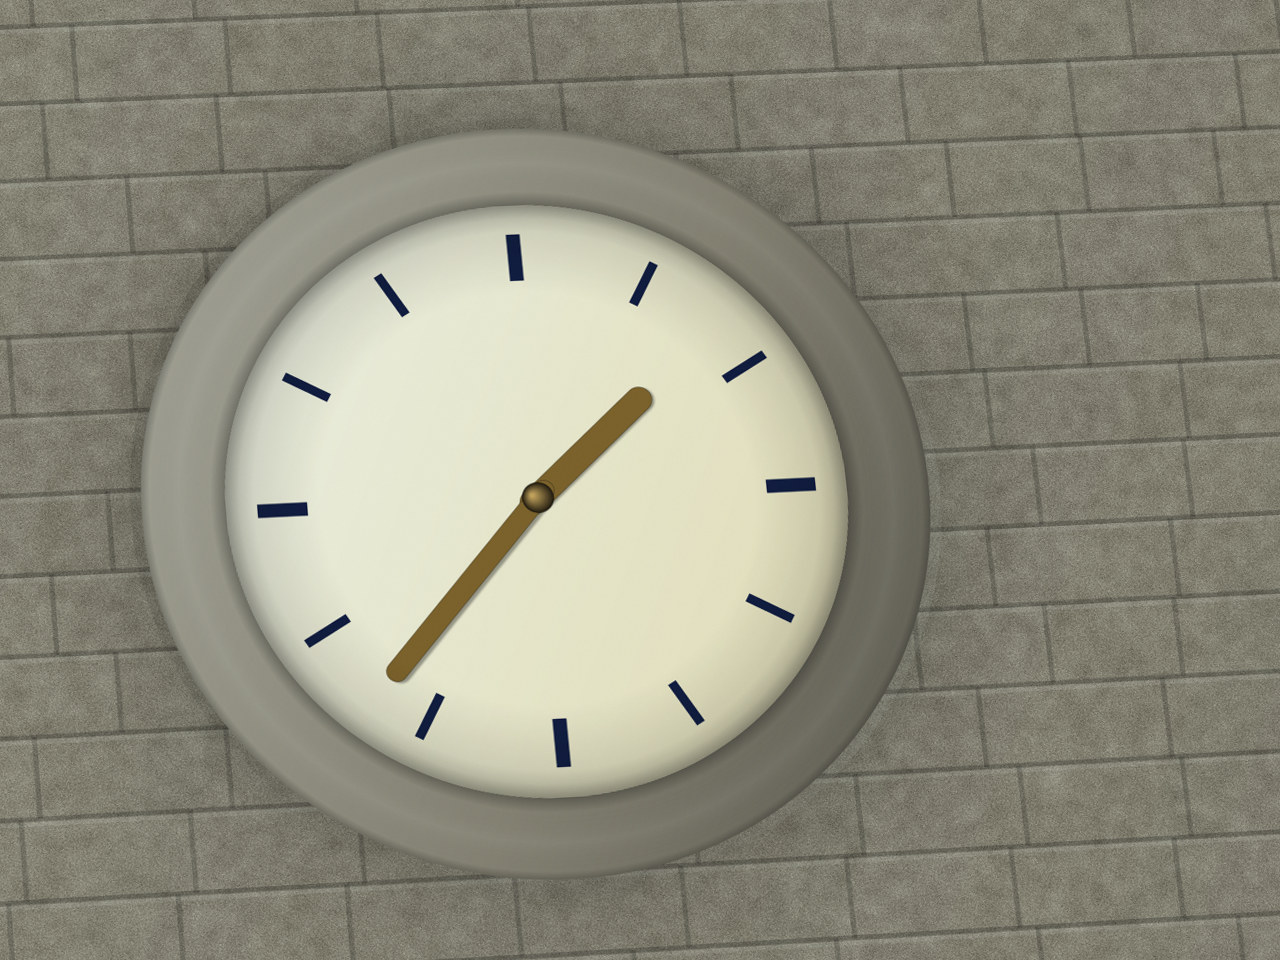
1:37
